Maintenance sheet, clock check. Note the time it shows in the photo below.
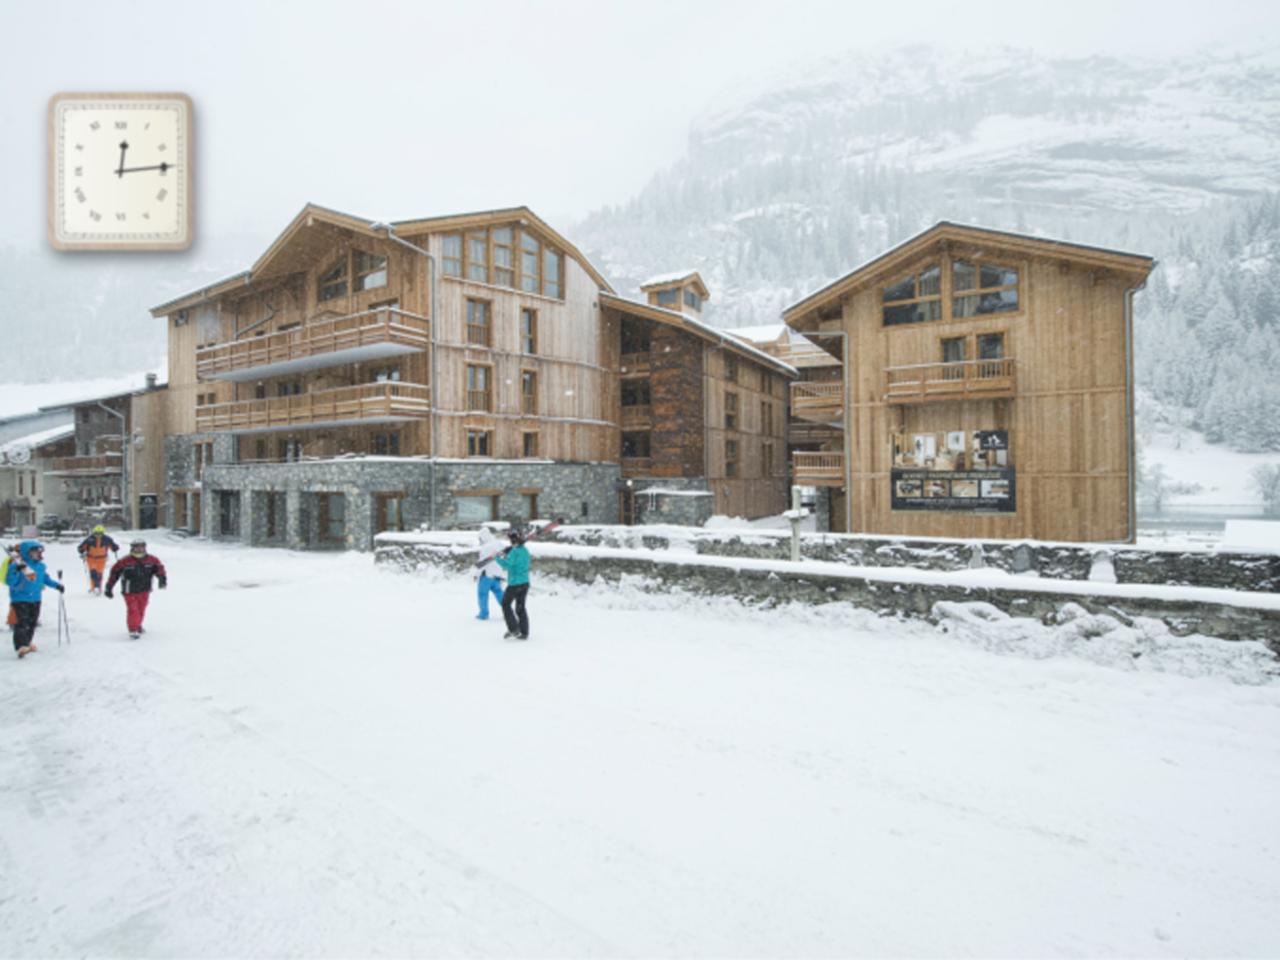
12:14
